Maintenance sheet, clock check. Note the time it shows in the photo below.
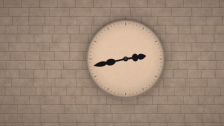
2:43
